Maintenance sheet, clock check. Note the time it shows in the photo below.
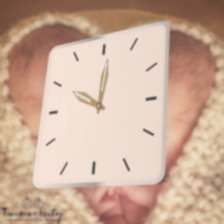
10:01
